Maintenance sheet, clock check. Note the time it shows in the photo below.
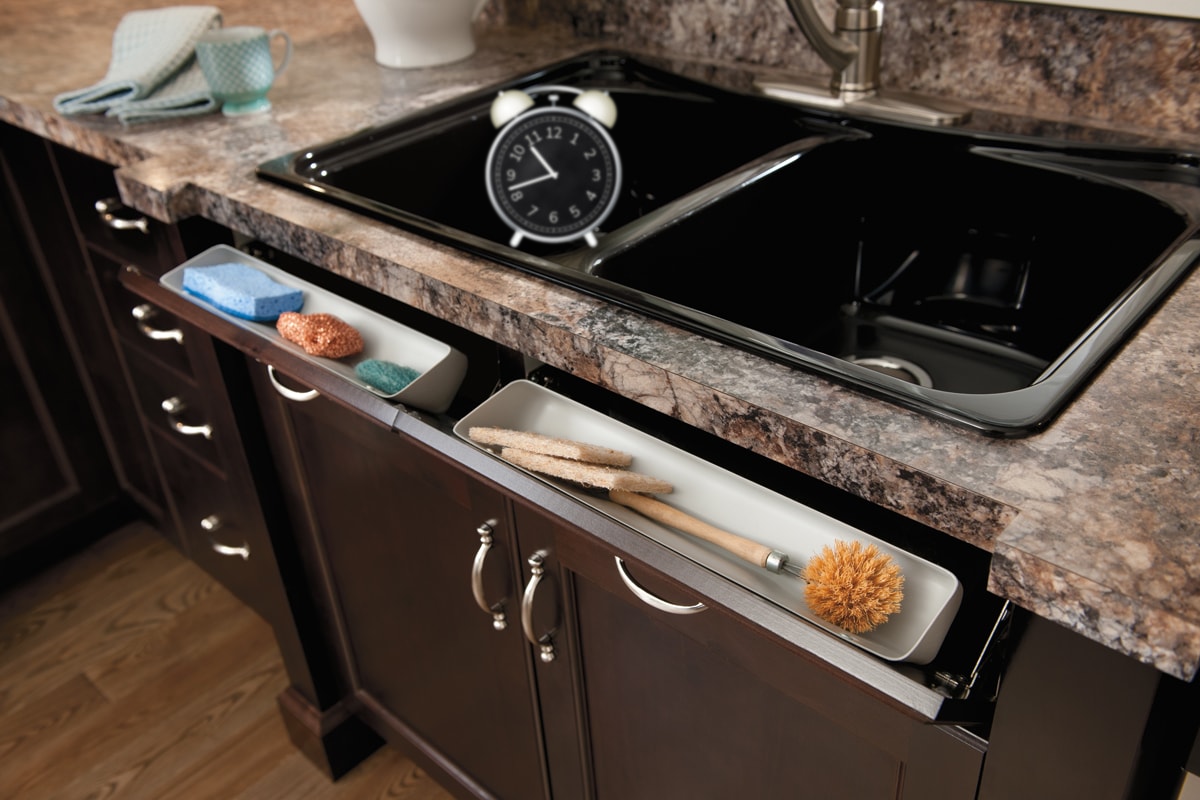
10:42
